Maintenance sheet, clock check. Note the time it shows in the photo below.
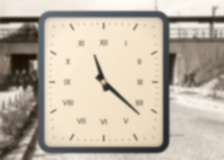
11:22
